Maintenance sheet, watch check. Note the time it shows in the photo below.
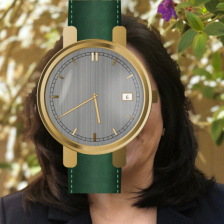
5:40
